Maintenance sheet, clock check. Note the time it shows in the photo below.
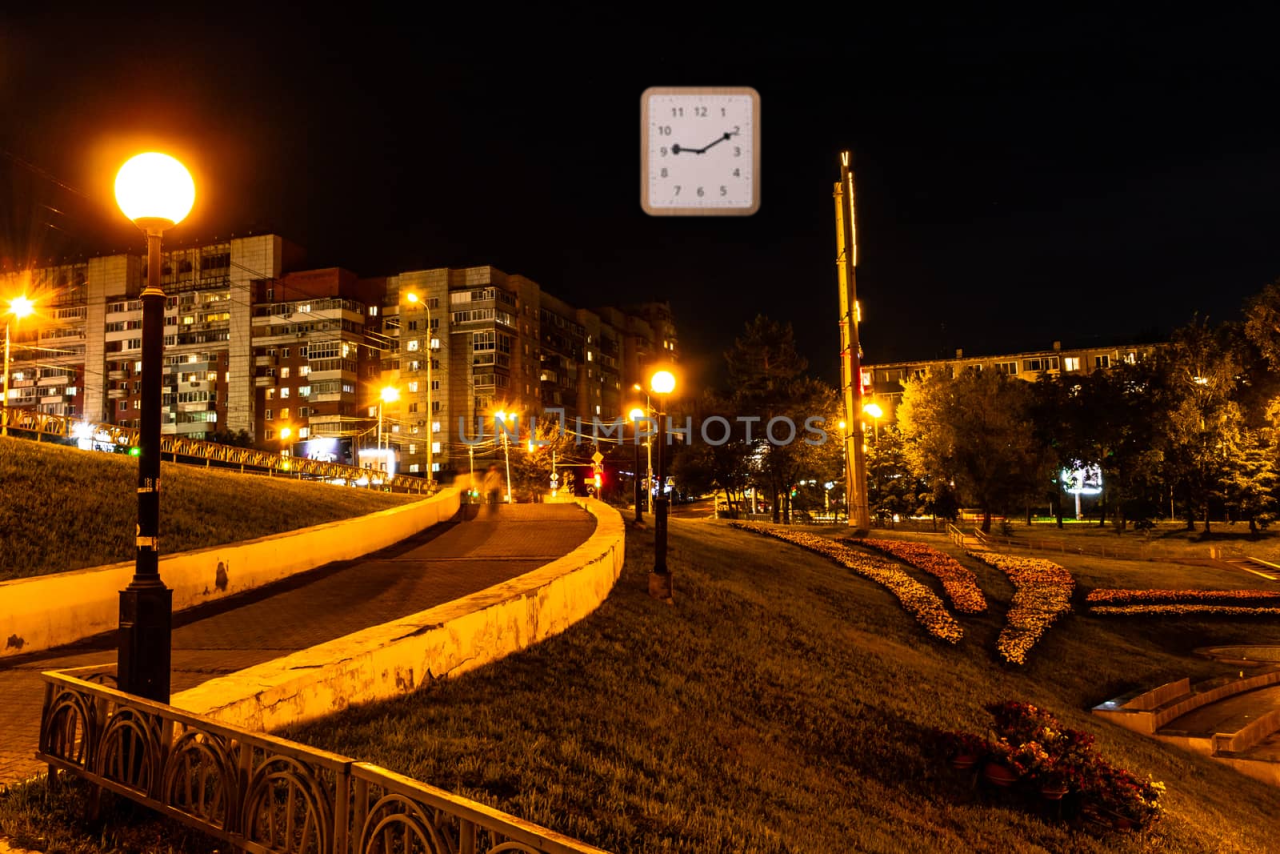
9:10
